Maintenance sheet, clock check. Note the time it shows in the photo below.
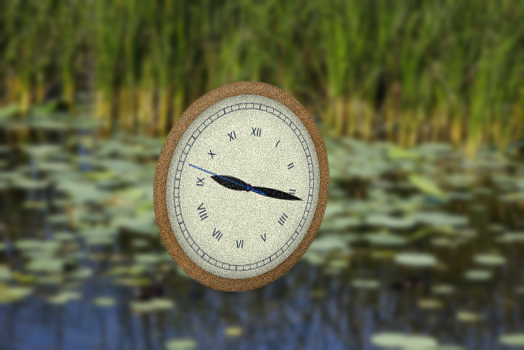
9:15:47
